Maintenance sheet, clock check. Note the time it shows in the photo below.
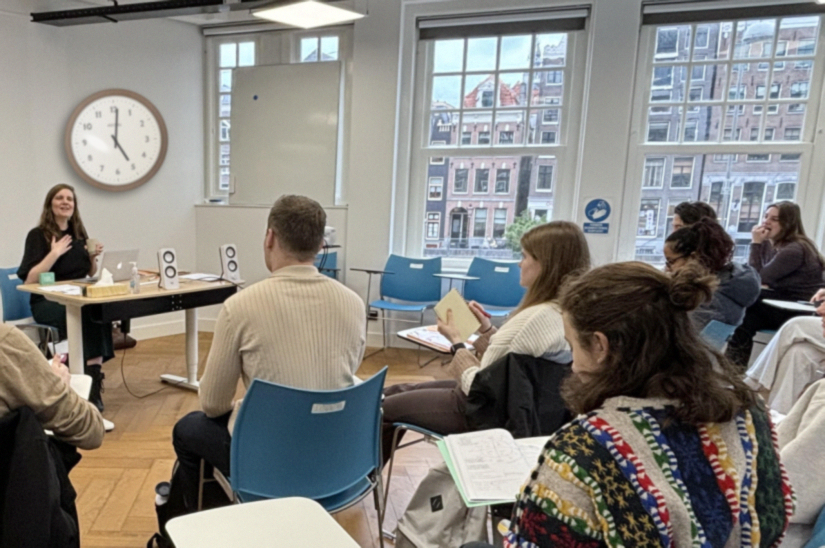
5:01
